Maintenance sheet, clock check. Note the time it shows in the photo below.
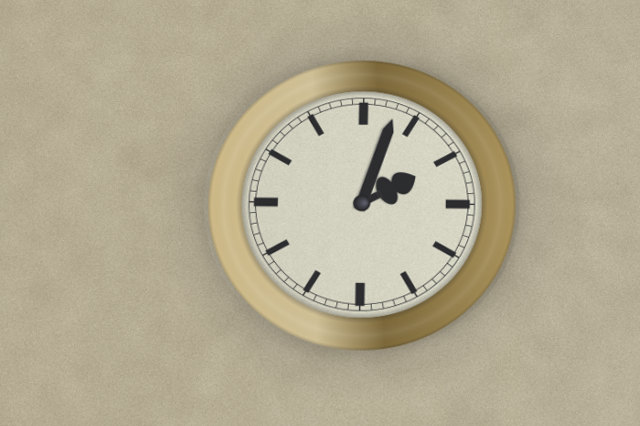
2:03
